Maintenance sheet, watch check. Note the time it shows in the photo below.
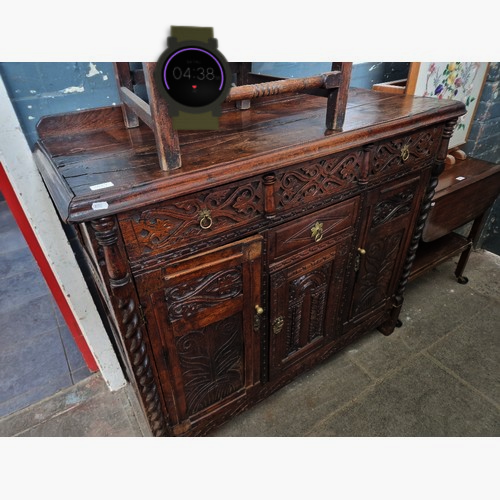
4:38
